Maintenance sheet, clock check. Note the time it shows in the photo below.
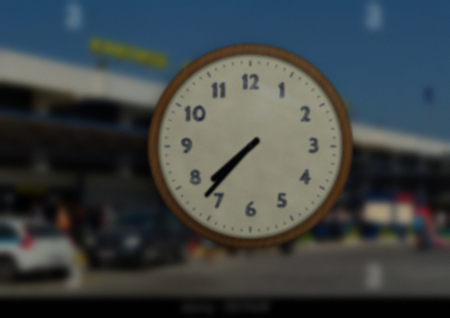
7:37
